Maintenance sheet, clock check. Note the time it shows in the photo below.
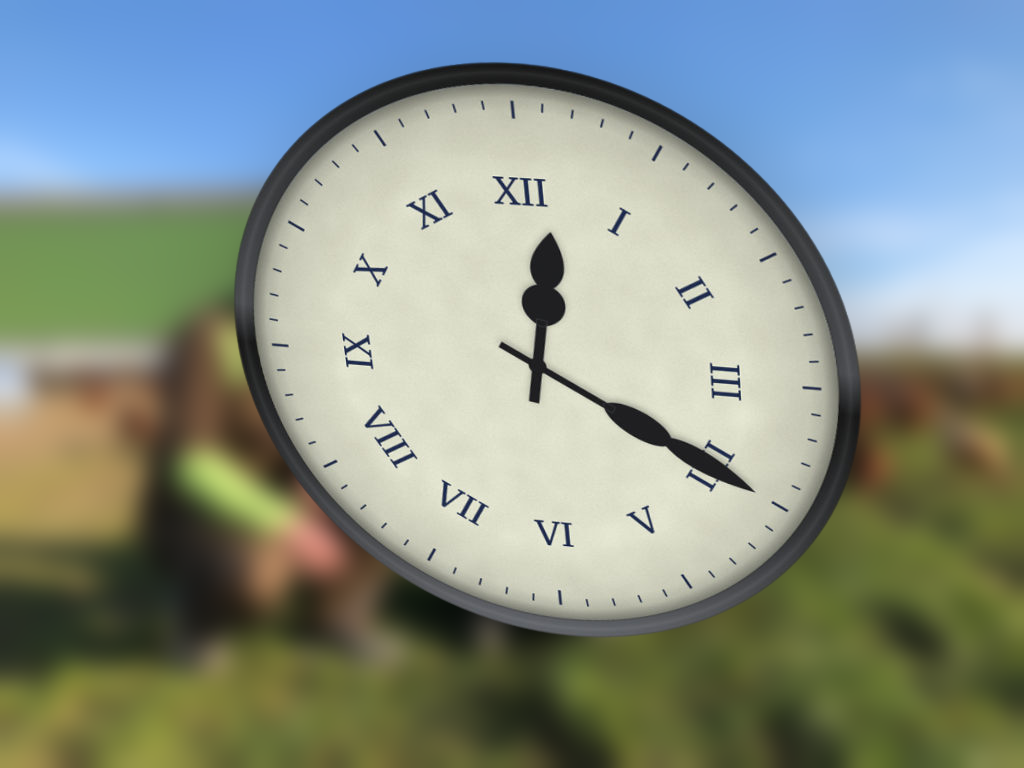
12:20
